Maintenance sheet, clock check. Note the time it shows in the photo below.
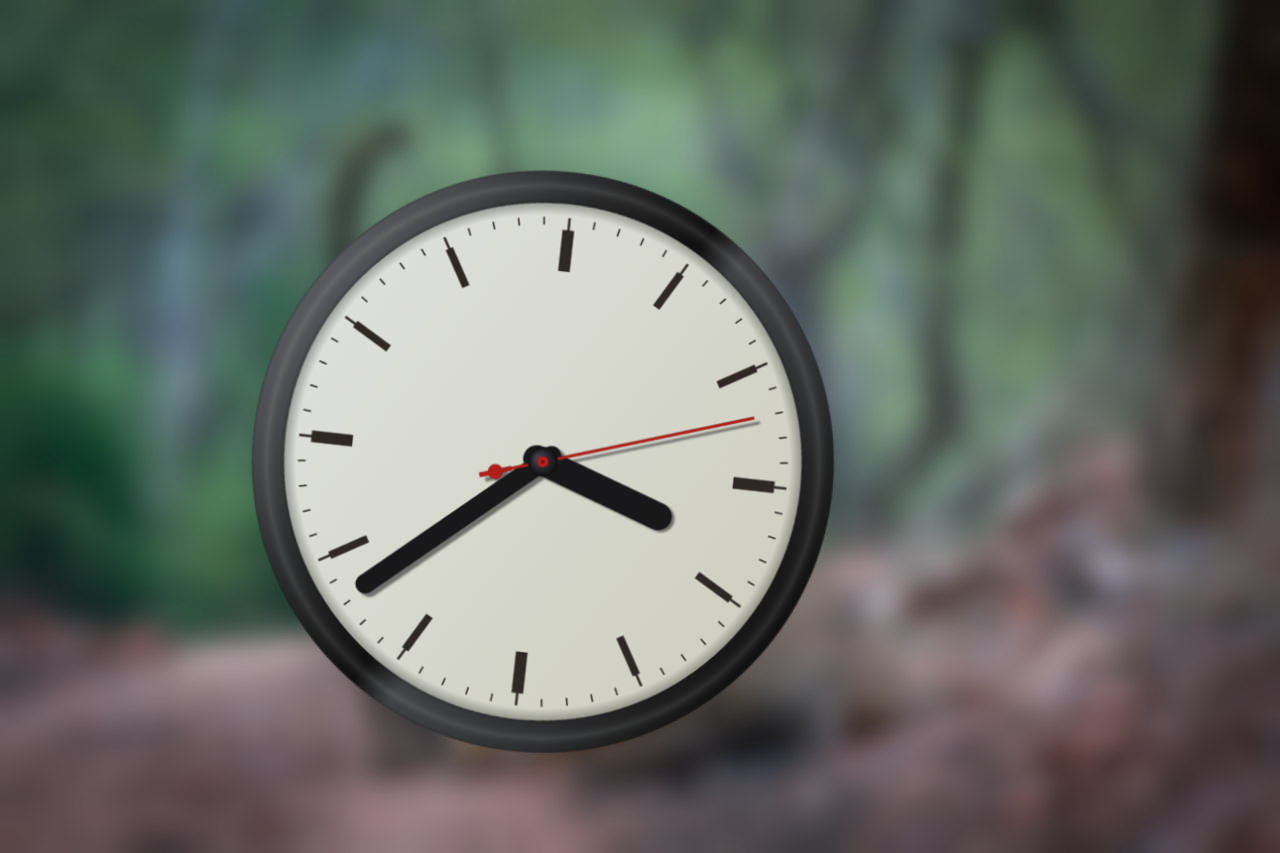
3:38:12
